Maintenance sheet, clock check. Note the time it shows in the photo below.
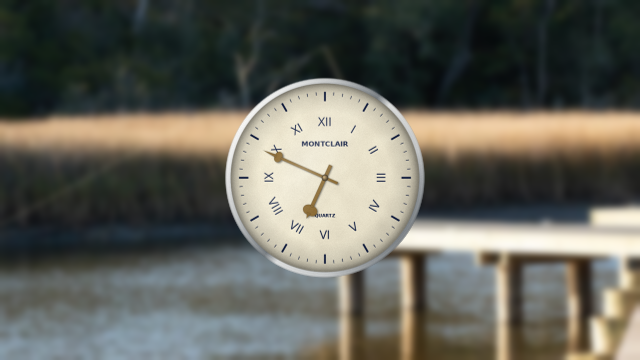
6:49
